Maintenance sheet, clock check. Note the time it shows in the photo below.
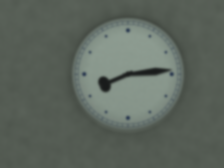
8:14
